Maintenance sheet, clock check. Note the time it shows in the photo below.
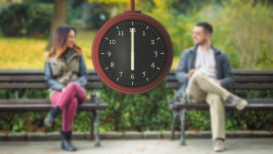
6:00
